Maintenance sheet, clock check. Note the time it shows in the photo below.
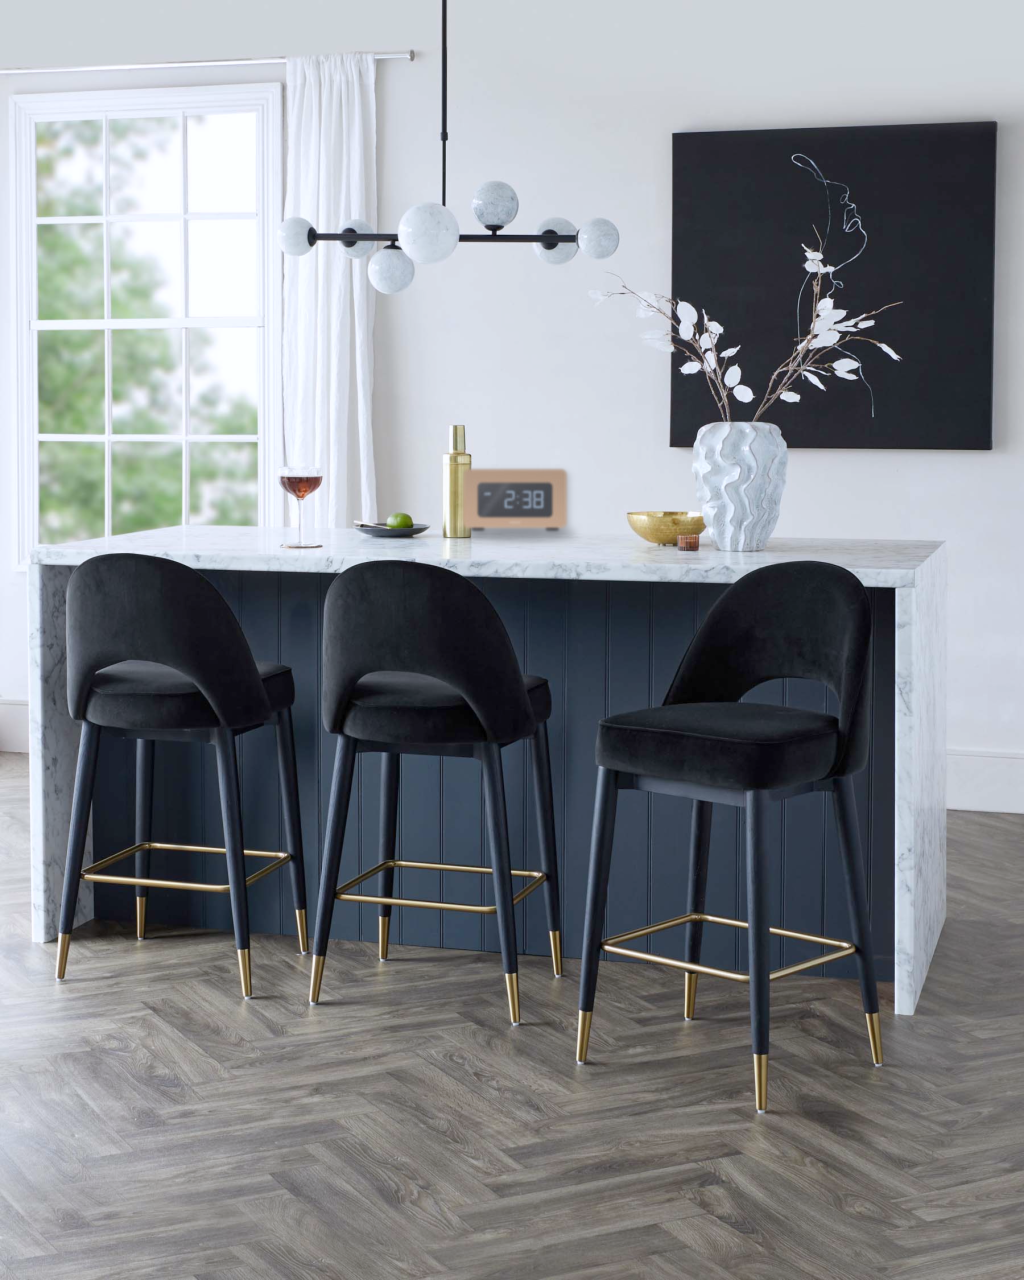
2:38
